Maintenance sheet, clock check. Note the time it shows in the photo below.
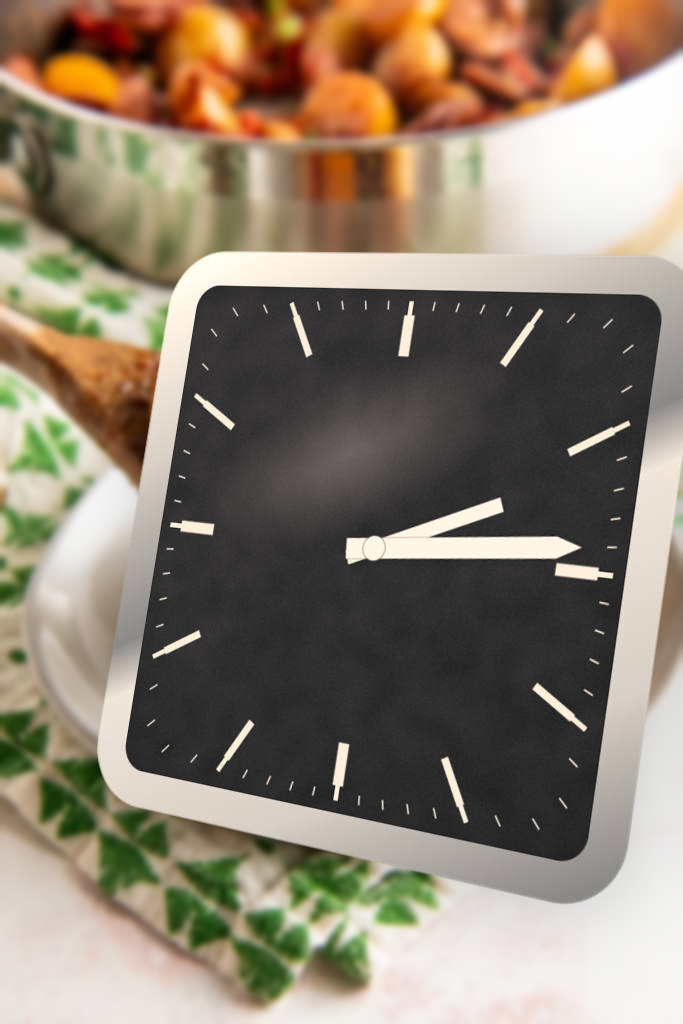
2:14
